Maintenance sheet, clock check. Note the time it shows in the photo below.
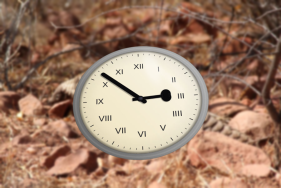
2:52
